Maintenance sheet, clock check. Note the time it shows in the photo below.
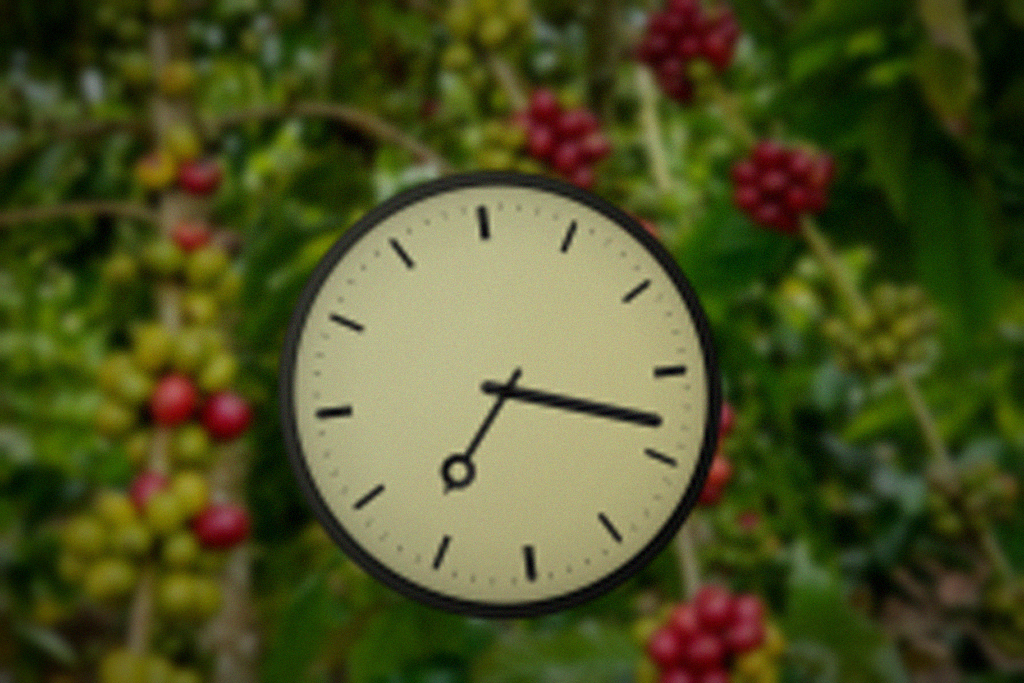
7:18
